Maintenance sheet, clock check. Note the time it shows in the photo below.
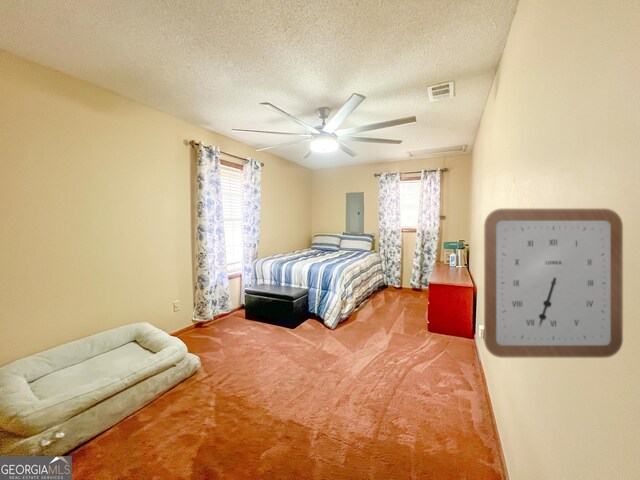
6:33
